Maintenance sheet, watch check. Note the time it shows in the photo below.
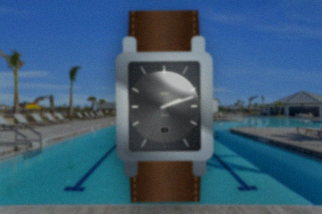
2:12
